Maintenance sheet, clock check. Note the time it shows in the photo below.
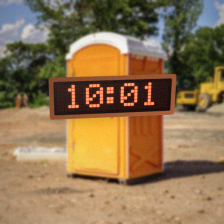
10:01
